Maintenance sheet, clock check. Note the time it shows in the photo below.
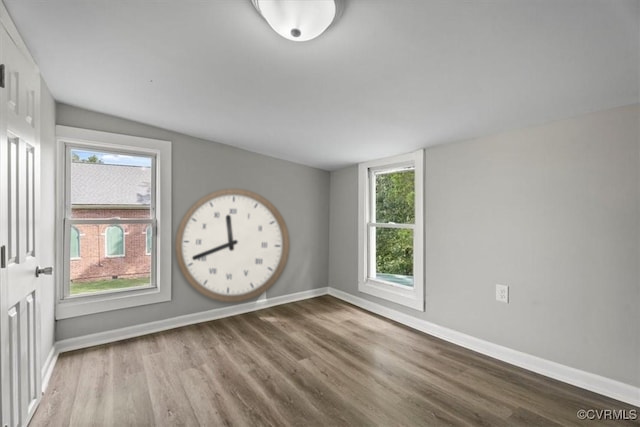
11:41
